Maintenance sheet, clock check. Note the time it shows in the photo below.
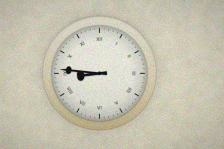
8:46
